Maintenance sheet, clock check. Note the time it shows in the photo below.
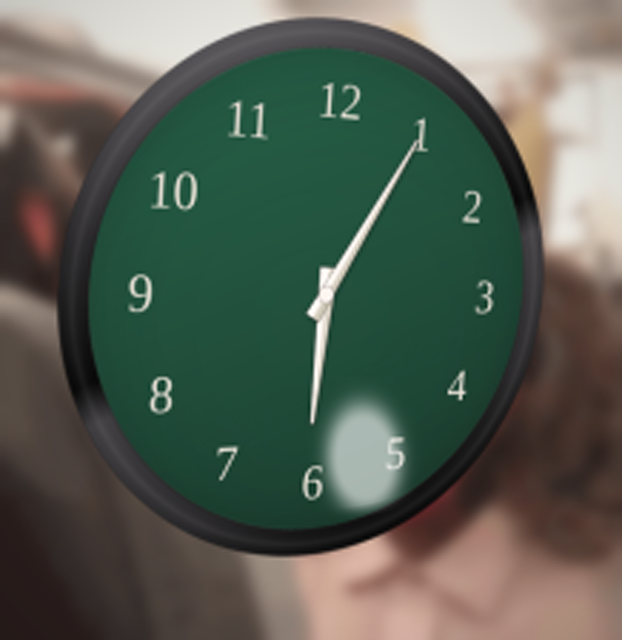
6:05
